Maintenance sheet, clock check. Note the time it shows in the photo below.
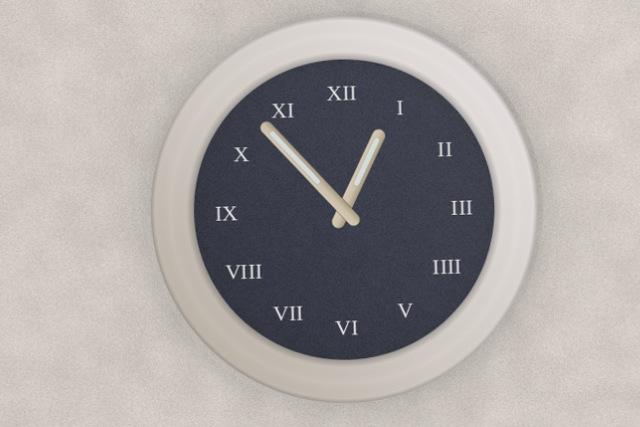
12:53
